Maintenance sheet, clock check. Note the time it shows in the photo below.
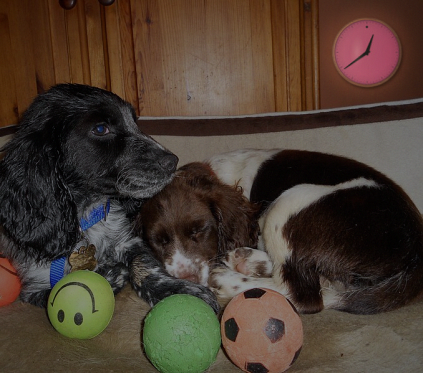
12:39
